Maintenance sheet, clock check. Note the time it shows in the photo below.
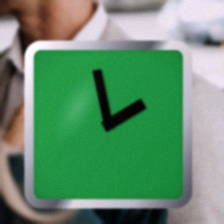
1:58
